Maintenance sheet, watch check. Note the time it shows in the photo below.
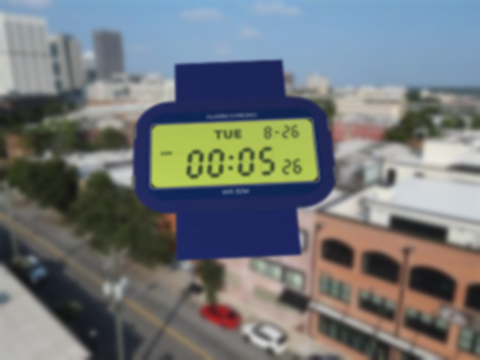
0:05:26
